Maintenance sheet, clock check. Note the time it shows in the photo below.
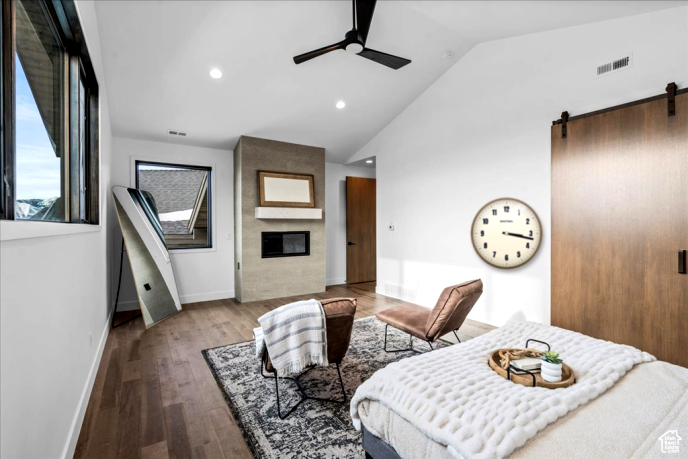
3:17
